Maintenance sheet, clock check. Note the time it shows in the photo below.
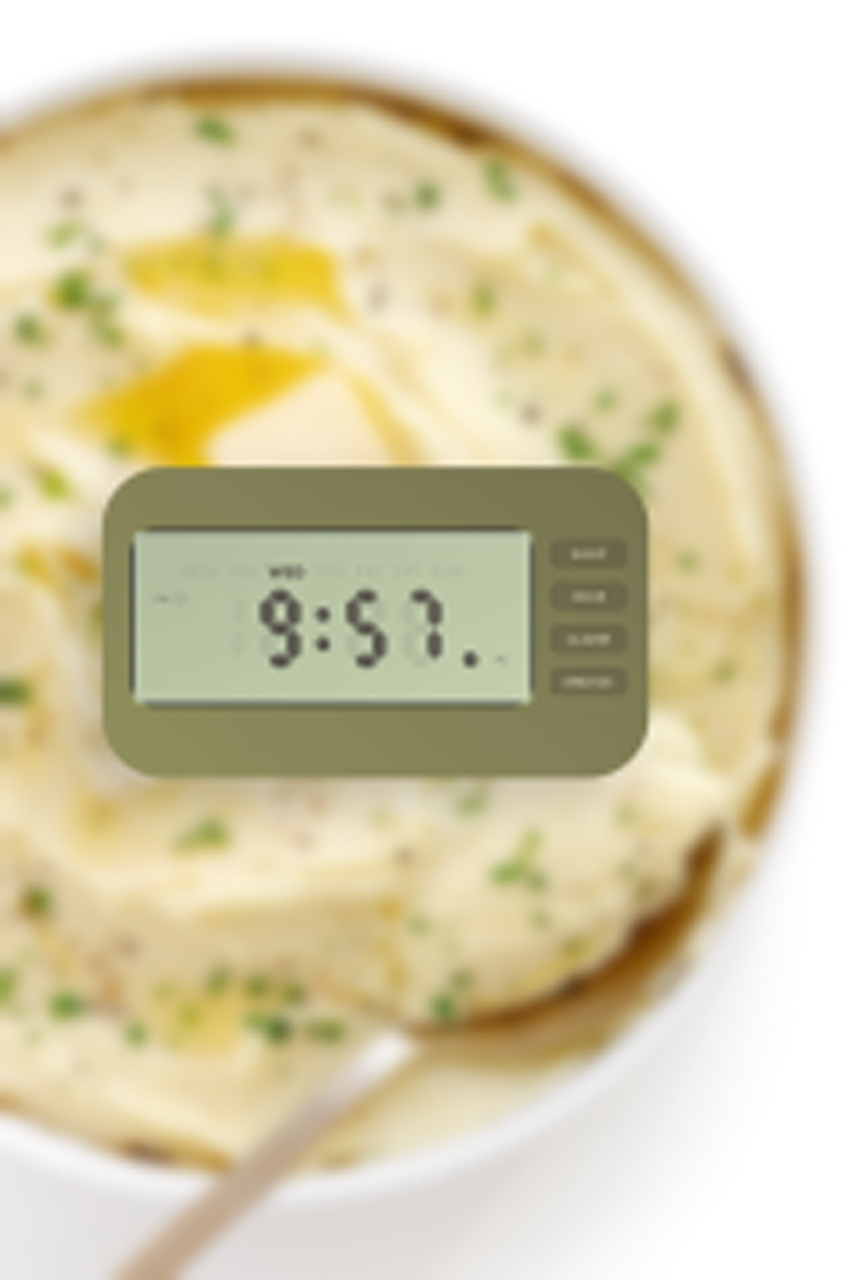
9:57
